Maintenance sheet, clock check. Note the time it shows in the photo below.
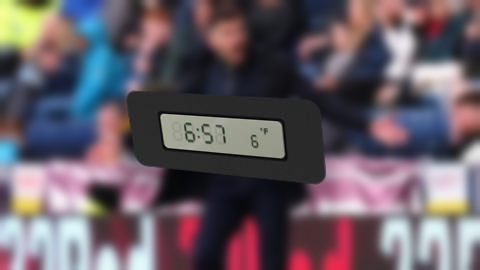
6:57
